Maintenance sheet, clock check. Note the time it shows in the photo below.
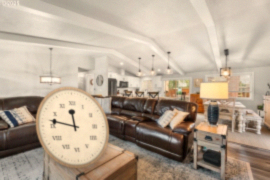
11:47
